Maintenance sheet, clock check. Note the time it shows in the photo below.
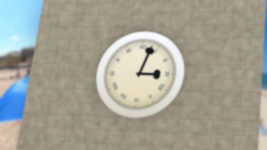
3:03
